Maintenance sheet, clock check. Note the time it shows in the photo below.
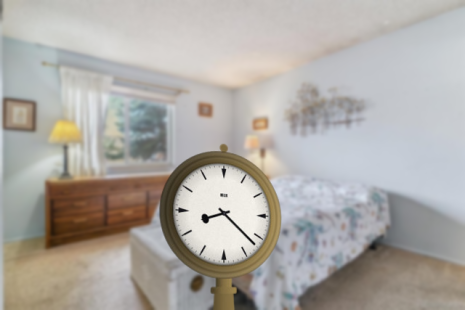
8:22
